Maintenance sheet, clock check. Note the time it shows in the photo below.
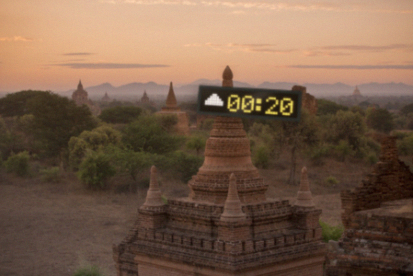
0:20
